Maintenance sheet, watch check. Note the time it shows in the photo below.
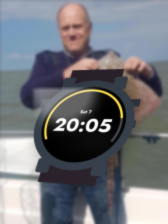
20:05
